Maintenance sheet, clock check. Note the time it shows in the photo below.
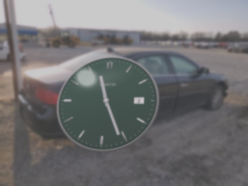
11:26
